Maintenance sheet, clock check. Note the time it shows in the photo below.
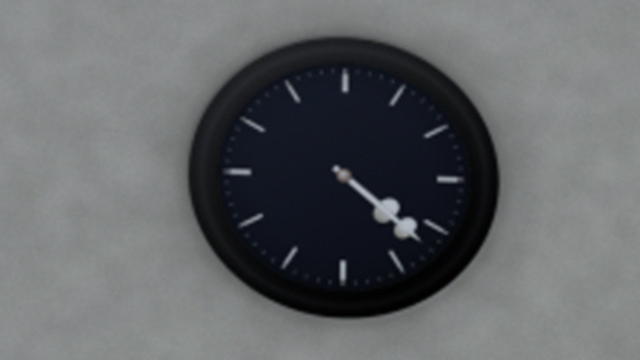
4:22
